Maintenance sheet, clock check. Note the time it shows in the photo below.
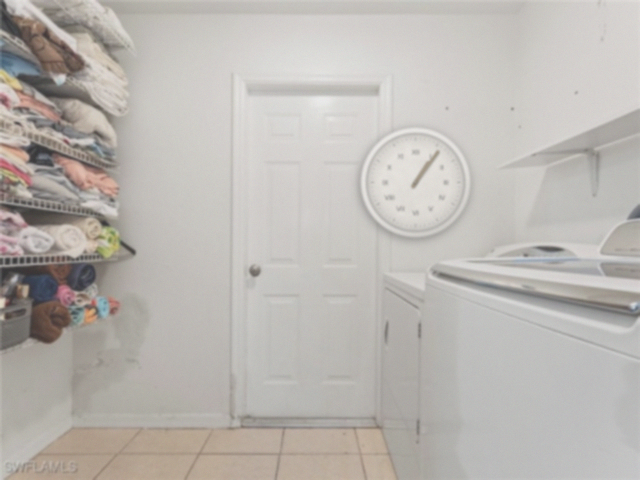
1:06
